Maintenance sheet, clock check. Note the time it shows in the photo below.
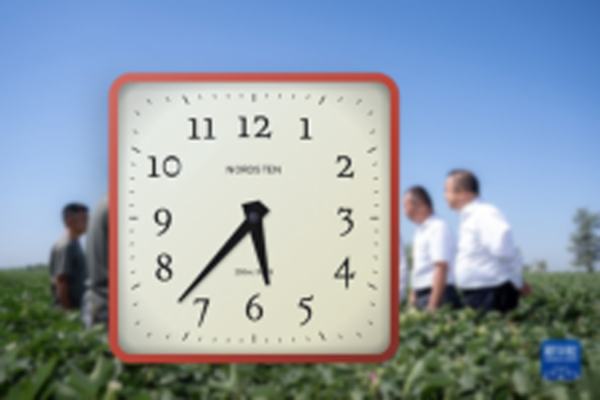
5:37
